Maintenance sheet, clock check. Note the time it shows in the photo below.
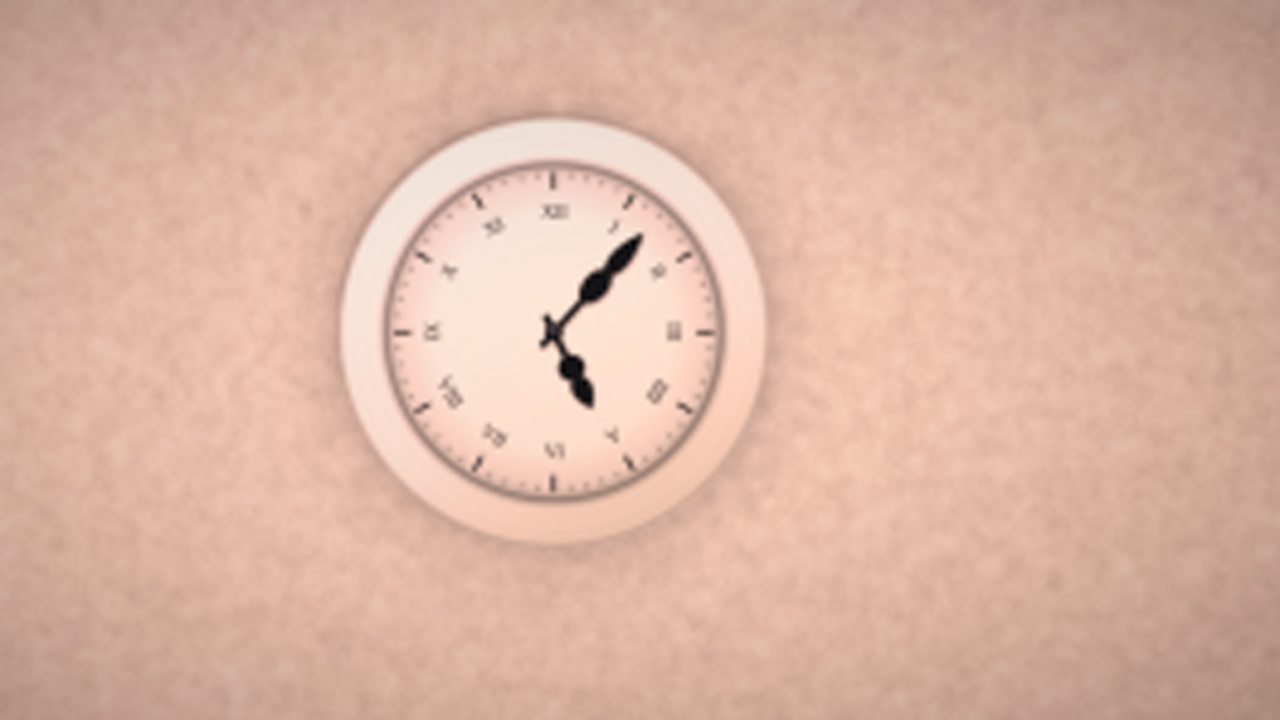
5:07
